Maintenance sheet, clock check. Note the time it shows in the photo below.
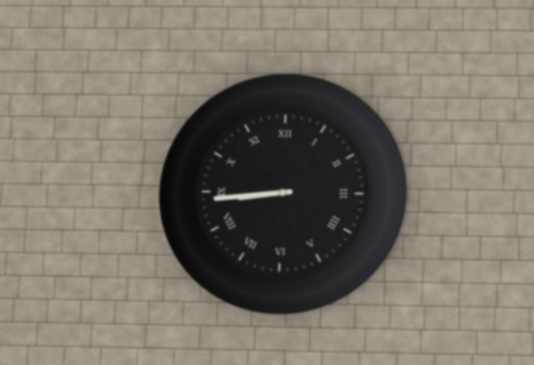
8:44
